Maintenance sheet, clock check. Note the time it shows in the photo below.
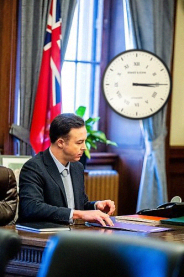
3:15
